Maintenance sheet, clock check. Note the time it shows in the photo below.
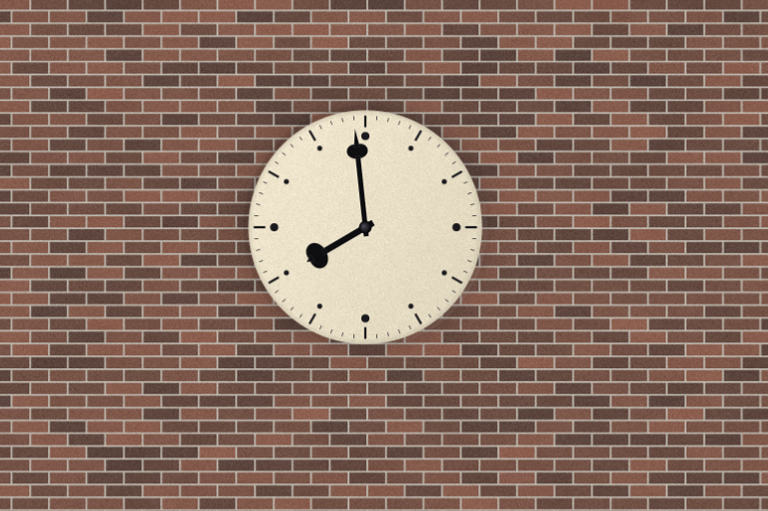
7:59
